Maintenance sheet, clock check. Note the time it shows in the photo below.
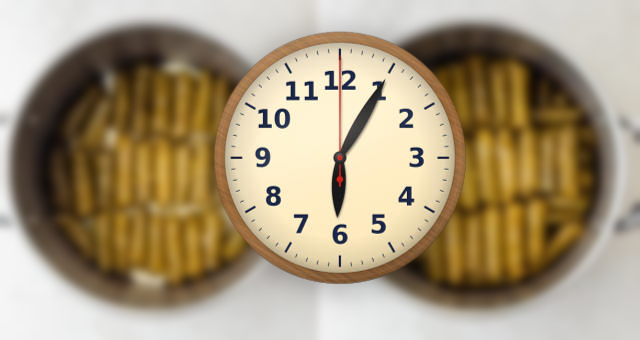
6:05:00
